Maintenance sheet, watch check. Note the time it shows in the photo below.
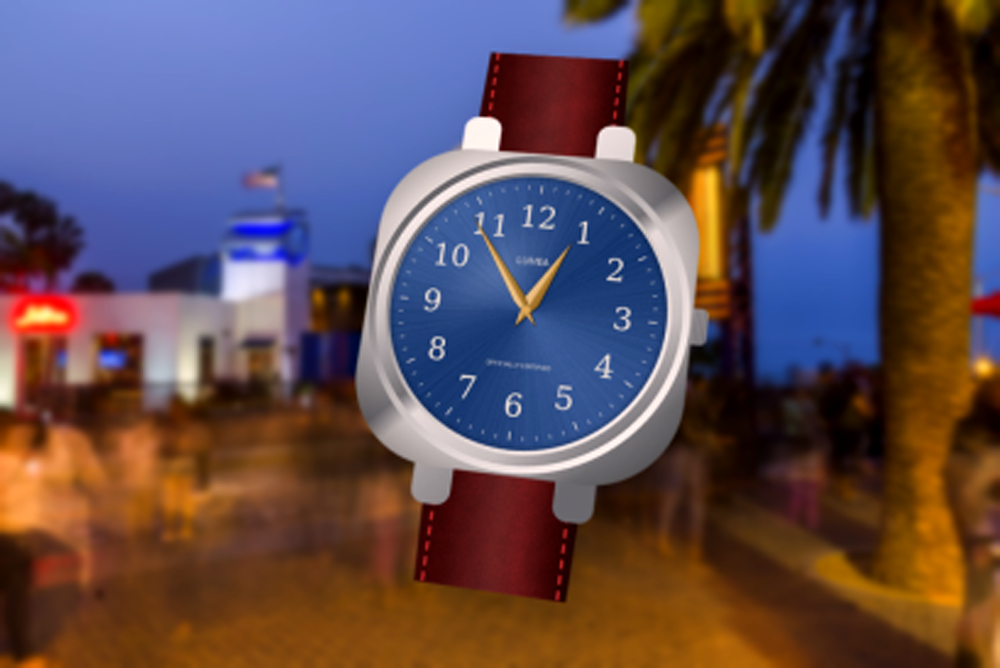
12:54
